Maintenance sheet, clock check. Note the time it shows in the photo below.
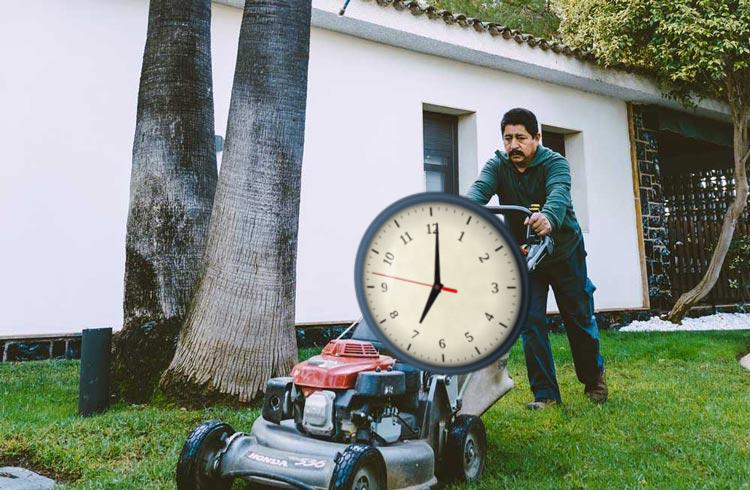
7:00:47
